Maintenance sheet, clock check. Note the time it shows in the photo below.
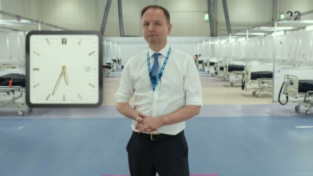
5:34
